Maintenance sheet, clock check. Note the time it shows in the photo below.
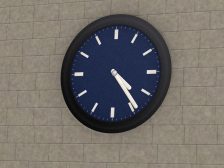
4:24
